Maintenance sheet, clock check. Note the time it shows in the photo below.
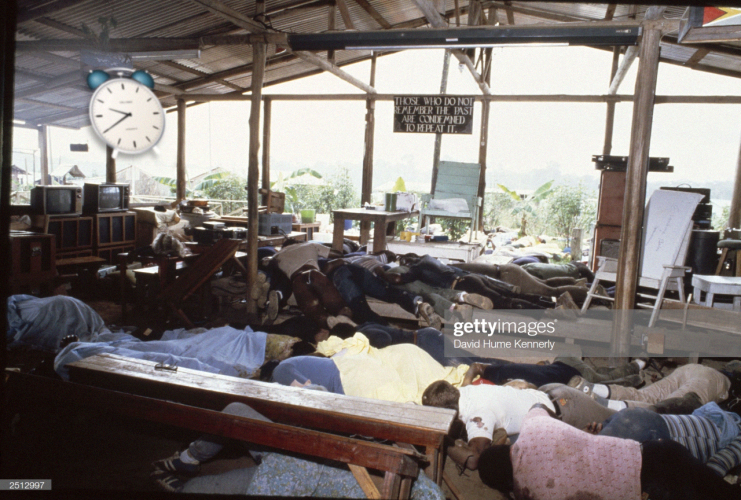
9:40
